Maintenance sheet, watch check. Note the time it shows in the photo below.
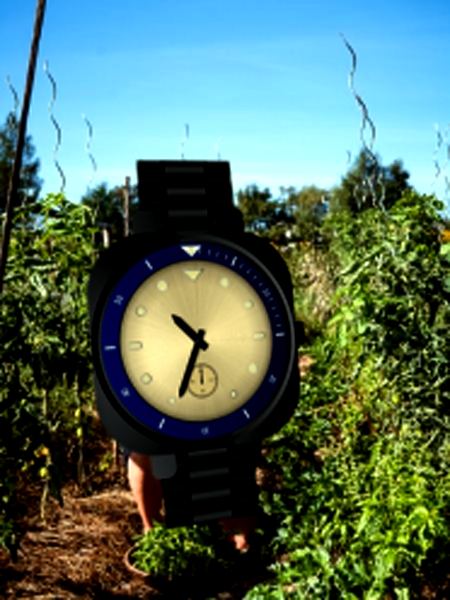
10:34
